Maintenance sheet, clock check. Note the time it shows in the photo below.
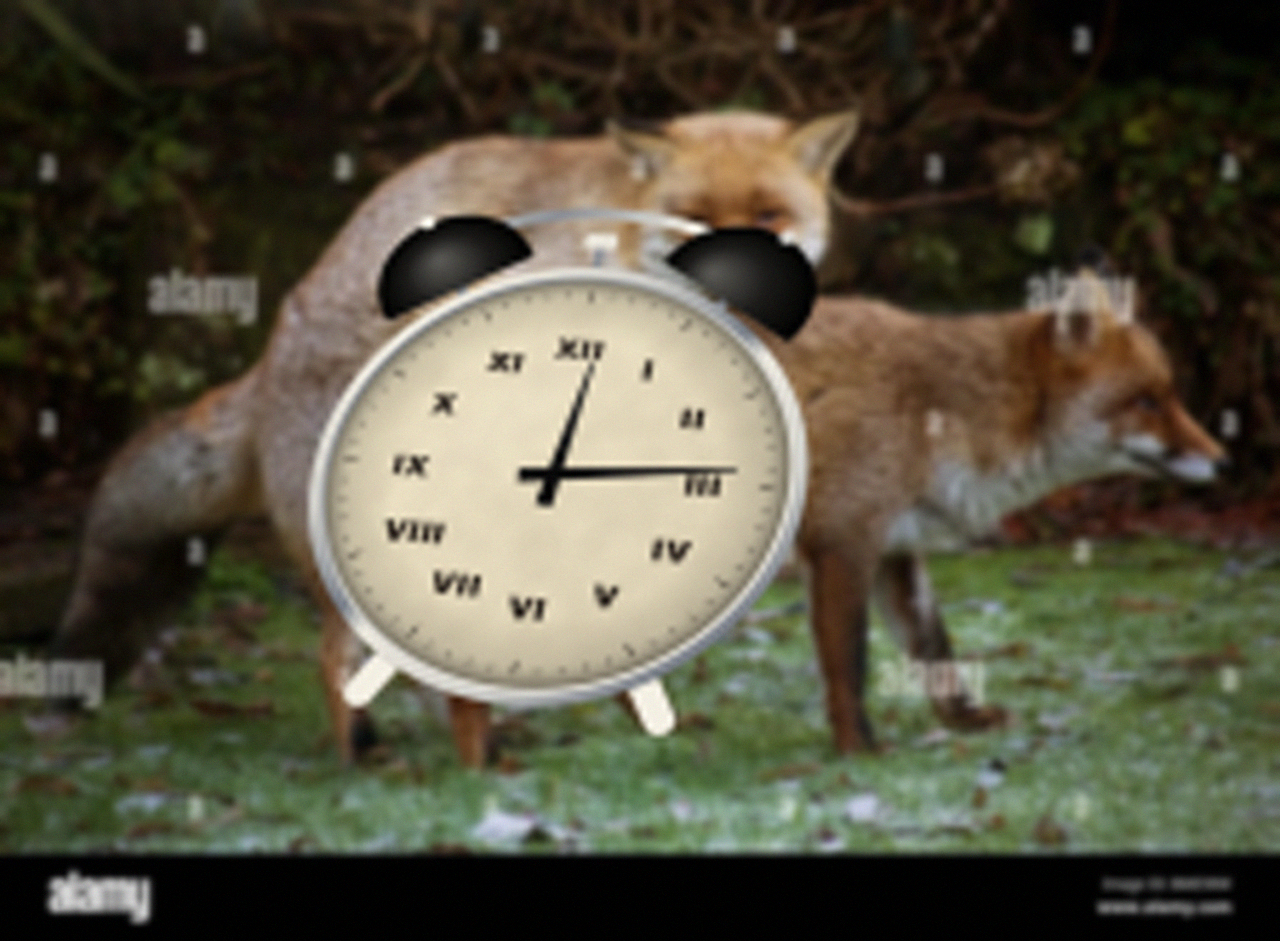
12:14
